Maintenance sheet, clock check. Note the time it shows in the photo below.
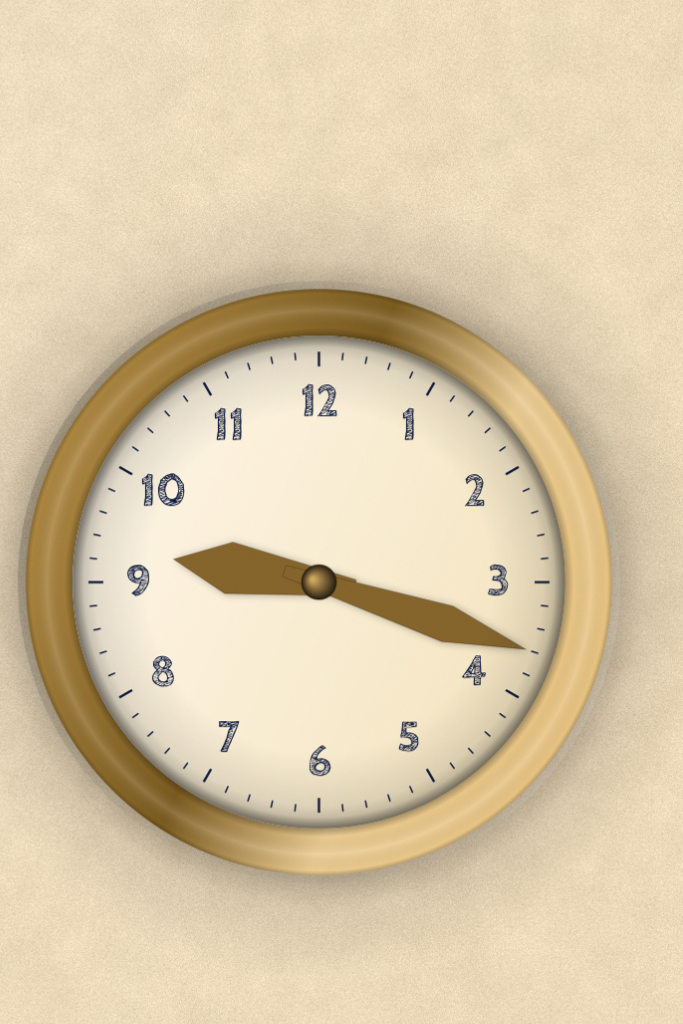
9:18
